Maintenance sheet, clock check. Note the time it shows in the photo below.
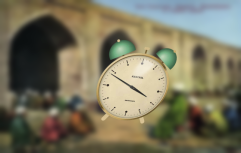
3:49
